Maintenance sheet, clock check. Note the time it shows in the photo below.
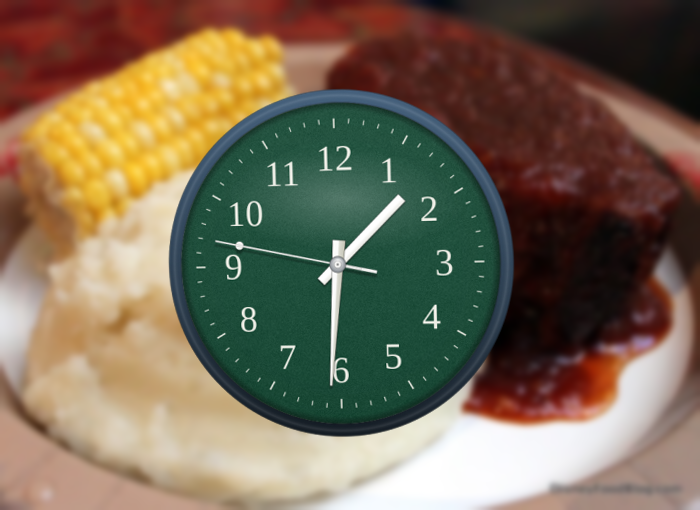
1:30:47
